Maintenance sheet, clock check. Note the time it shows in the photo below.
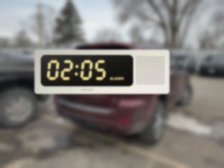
2:05
